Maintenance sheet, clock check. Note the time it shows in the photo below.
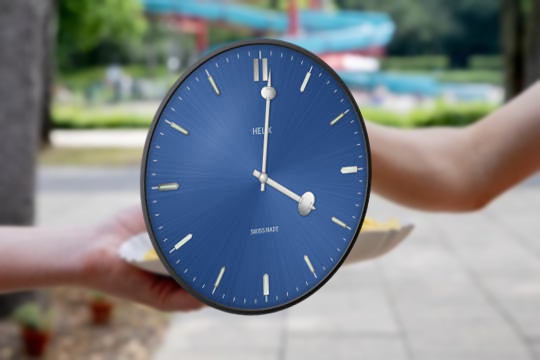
4:01
